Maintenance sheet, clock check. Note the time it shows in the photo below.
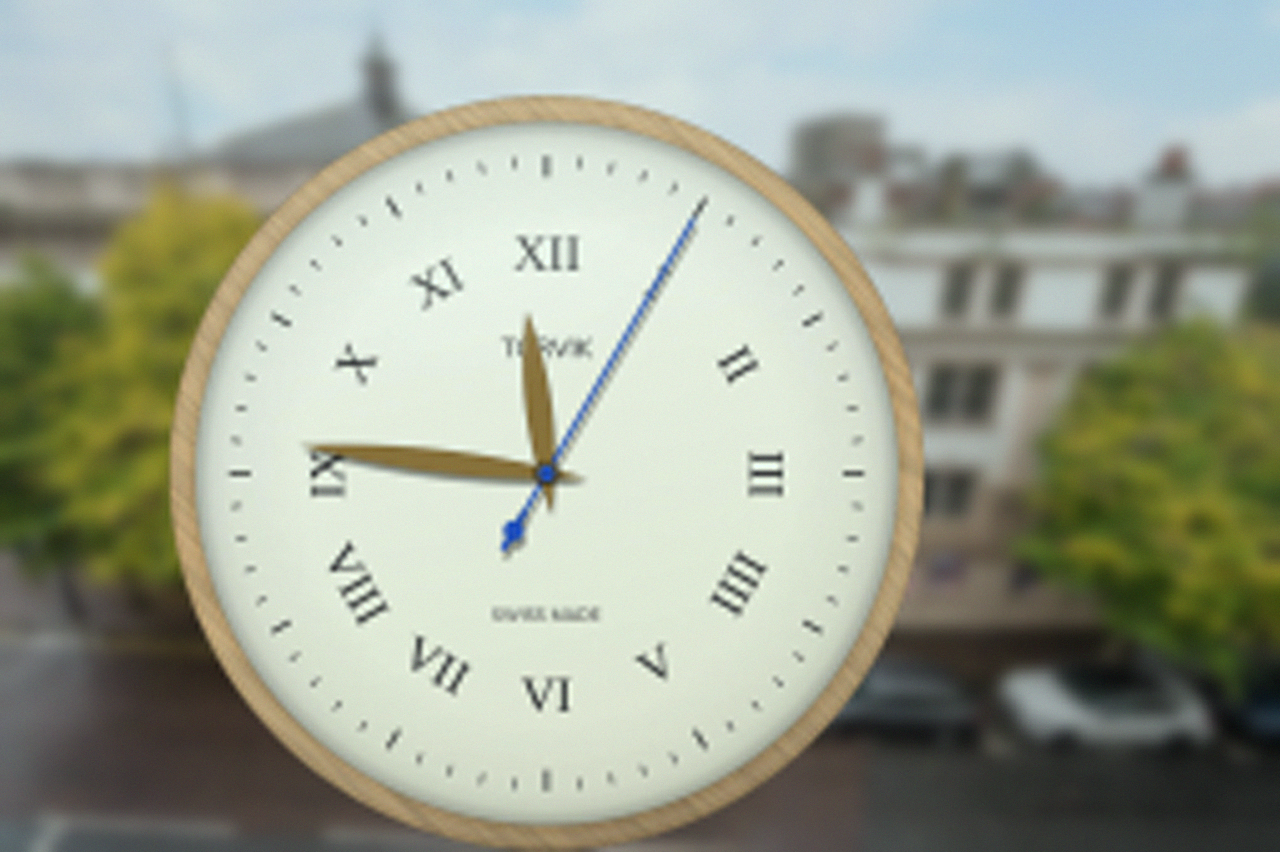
11:46:05
